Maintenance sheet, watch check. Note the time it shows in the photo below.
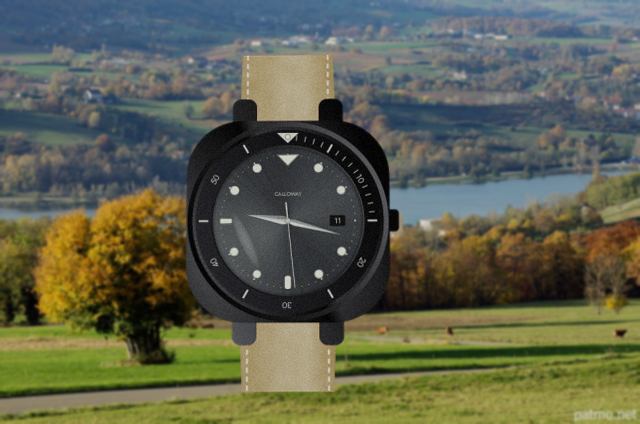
9:17:29
